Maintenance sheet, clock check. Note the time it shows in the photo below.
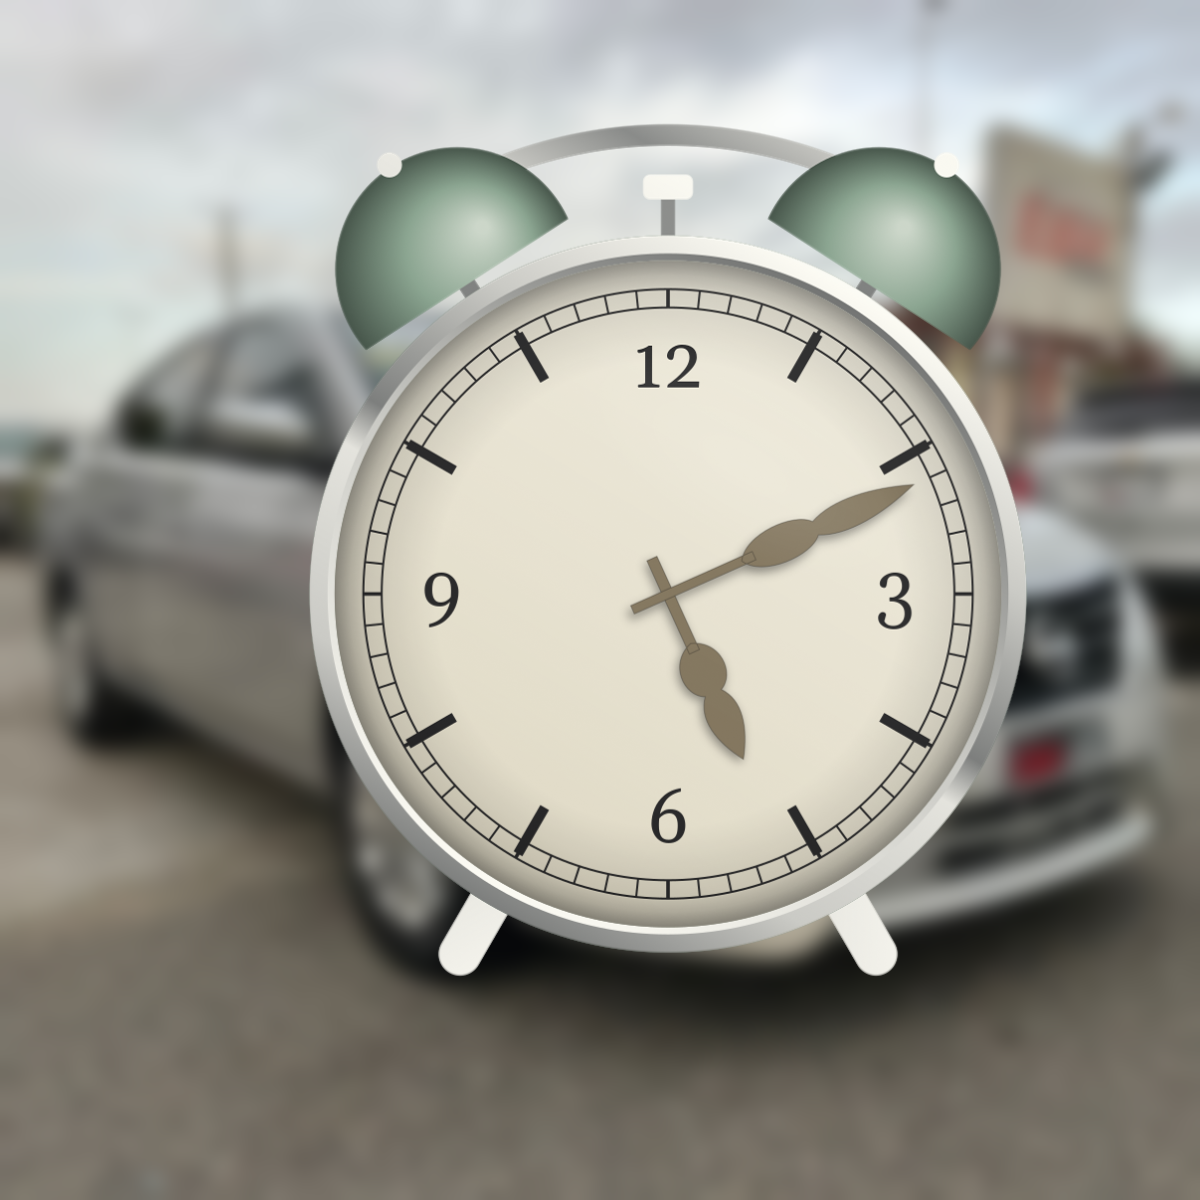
5:11
